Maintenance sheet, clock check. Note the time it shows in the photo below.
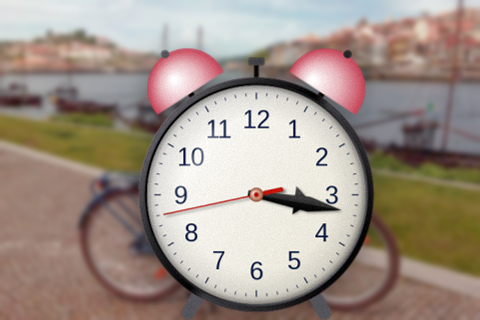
3:16:43
